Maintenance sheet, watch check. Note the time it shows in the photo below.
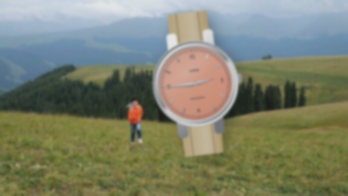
2:45
